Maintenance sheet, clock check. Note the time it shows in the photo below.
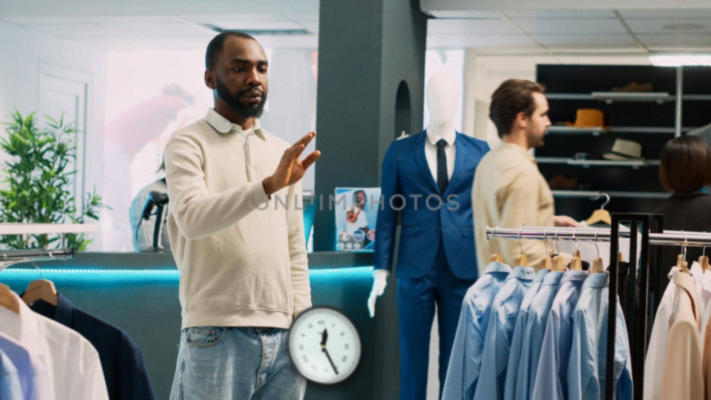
12:26
